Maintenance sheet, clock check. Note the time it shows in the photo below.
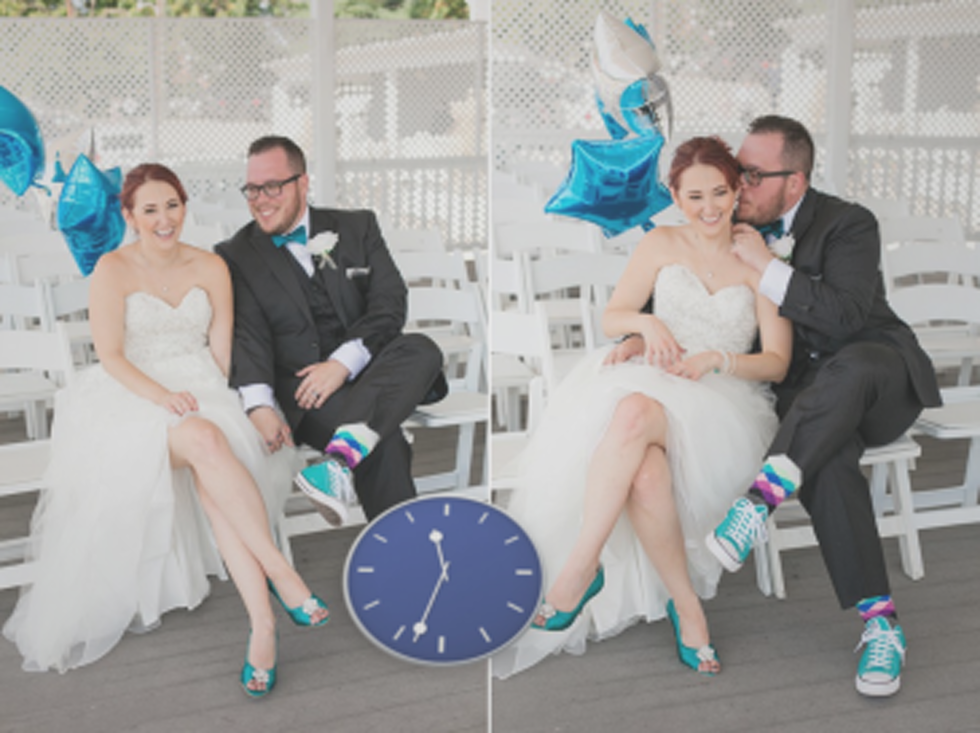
11:33
